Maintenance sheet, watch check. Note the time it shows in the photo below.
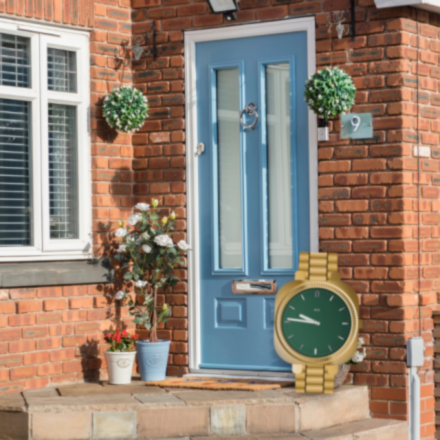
9:46
